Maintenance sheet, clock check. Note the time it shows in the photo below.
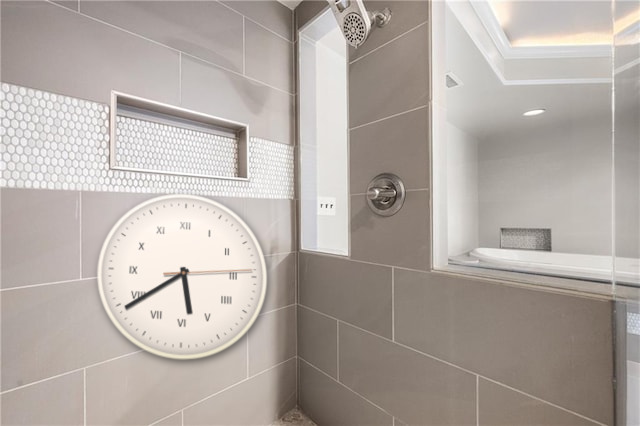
5:39:14
